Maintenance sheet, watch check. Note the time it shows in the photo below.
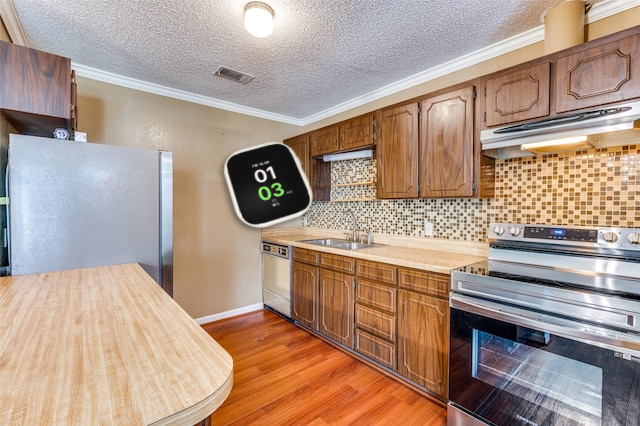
1:03
